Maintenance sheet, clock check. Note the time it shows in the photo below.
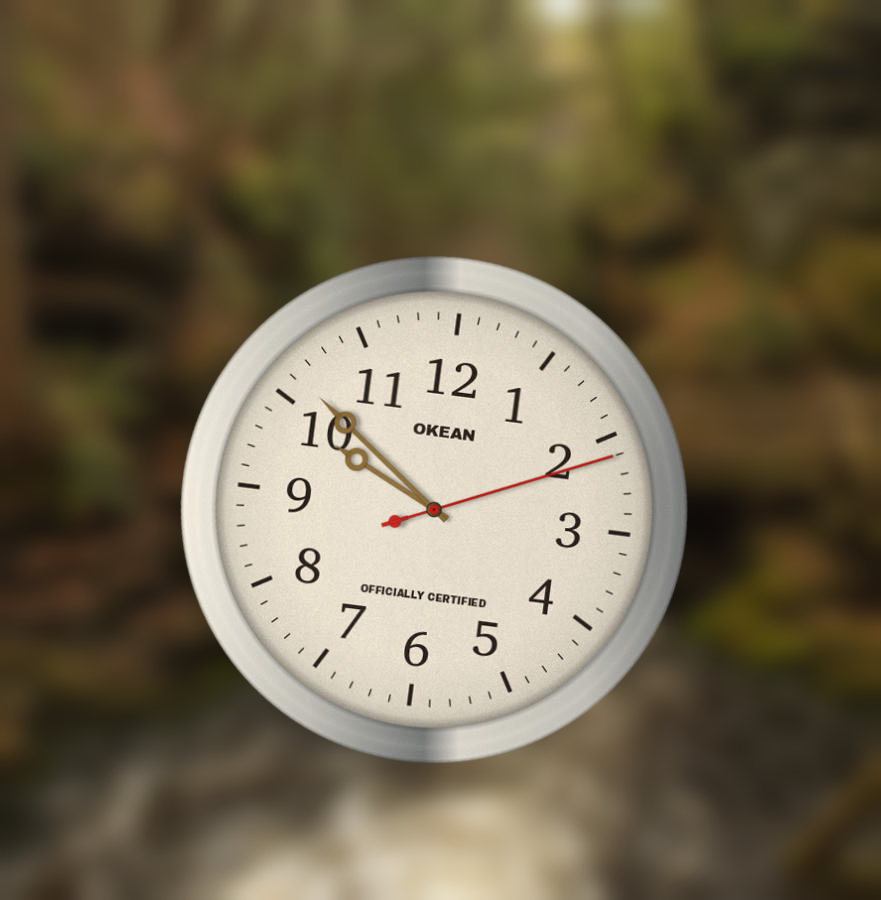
9:51:11
